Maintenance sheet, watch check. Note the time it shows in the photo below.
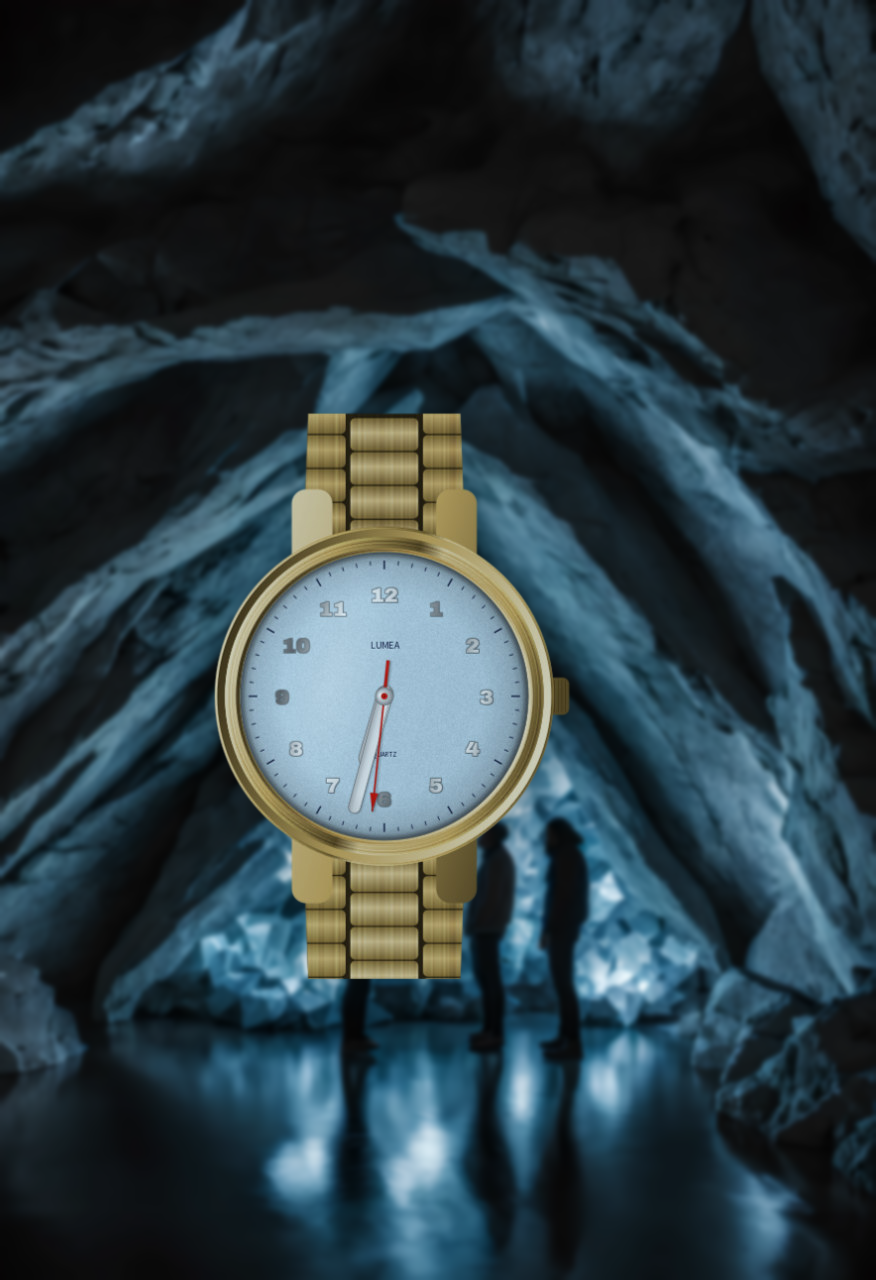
6:32:31
